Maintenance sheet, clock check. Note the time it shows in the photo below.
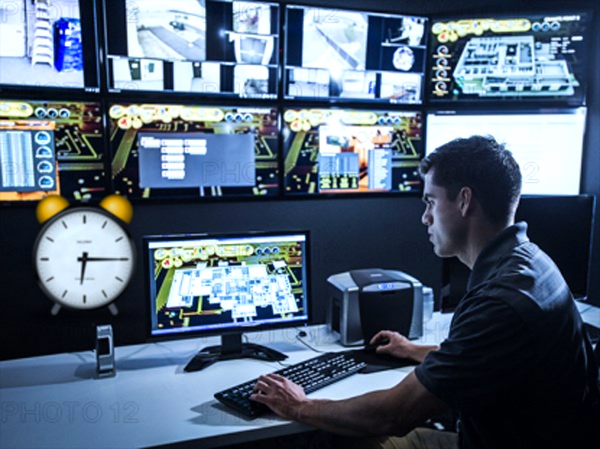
6:15
